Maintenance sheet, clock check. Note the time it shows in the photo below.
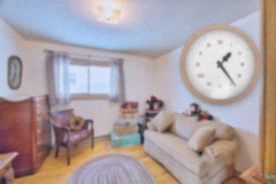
1:24
